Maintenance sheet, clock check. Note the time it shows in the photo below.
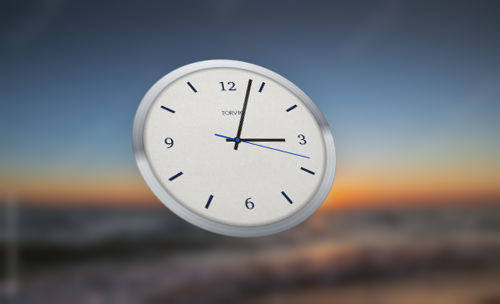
3:03:18
